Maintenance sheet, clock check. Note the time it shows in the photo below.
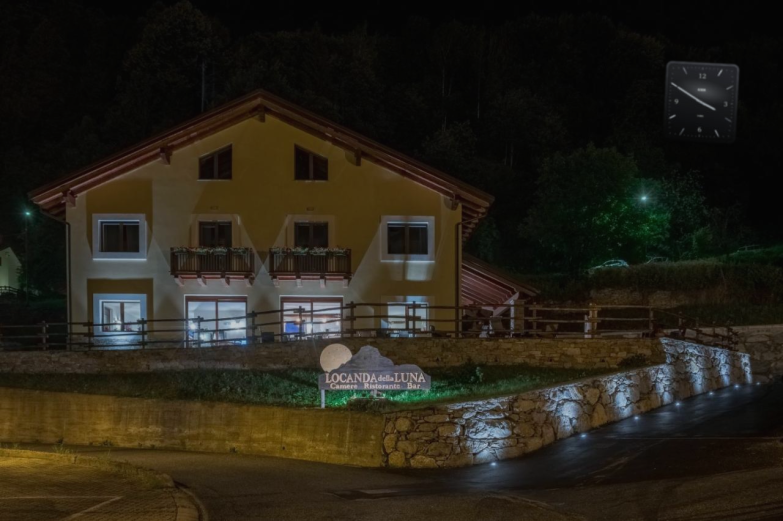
3:50
